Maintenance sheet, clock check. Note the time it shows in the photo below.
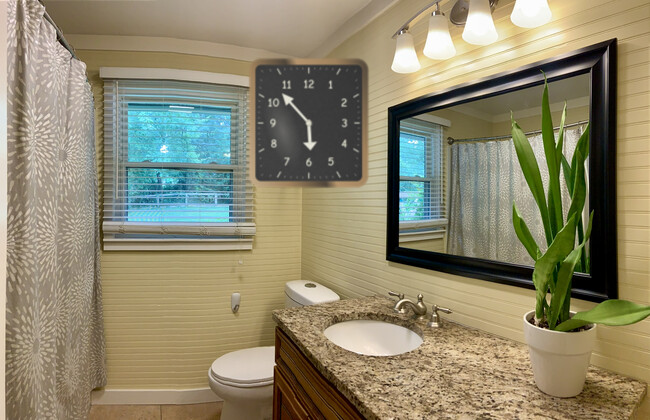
5:53
